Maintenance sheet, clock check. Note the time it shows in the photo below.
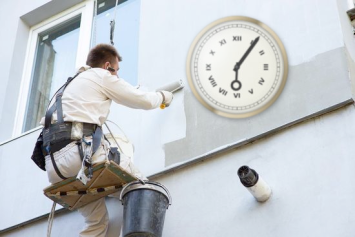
6:06
